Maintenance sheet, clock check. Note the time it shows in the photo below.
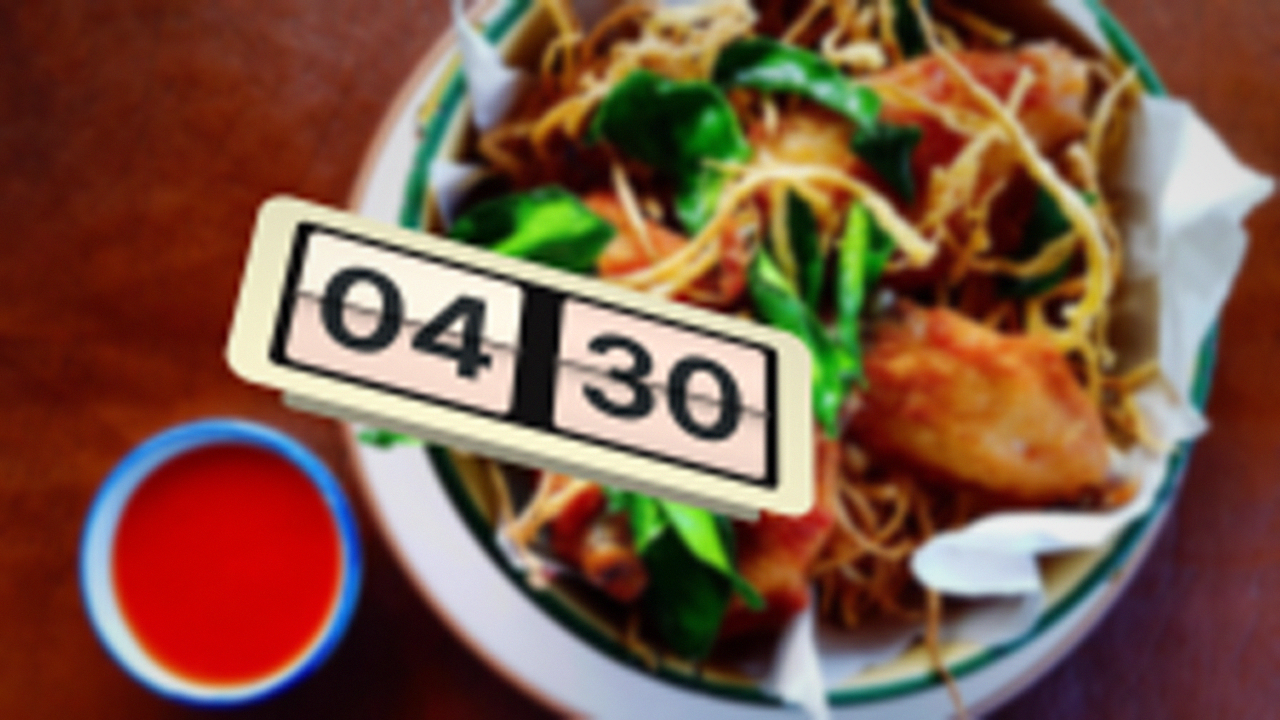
4:30
